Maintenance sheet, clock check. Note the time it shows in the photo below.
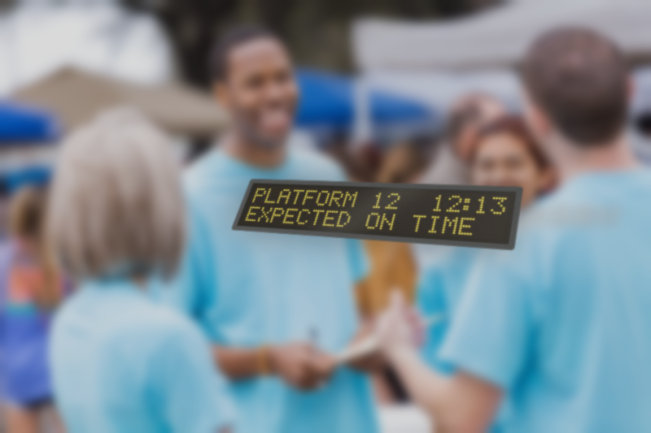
12:13
